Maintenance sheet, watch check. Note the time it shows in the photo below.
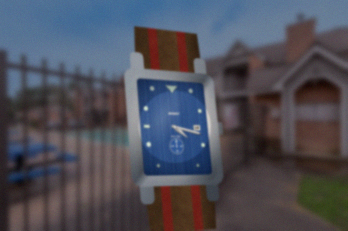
4:17
